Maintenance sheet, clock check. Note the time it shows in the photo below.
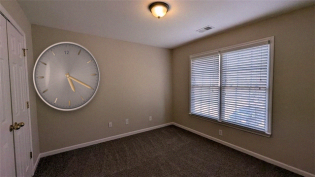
5:20
